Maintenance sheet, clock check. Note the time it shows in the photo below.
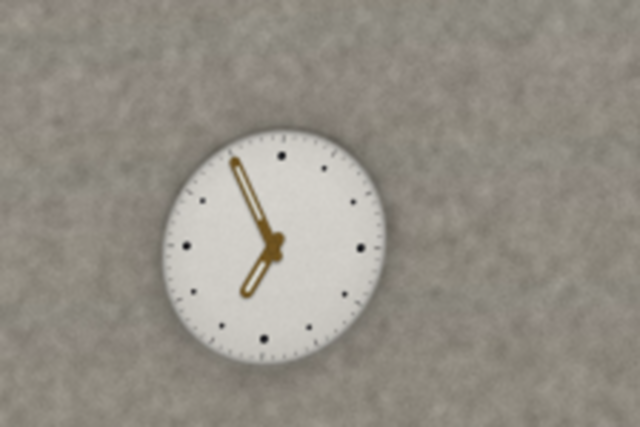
6:55
